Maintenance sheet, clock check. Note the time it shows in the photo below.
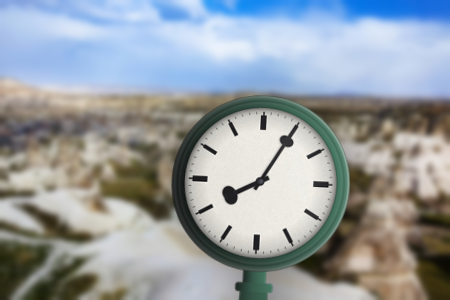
8:05
